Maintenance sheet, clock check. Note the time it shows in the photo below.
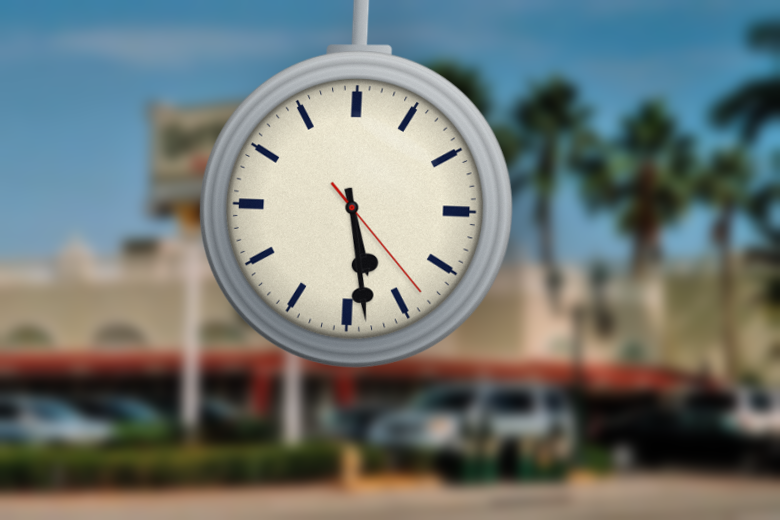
5:28:23
